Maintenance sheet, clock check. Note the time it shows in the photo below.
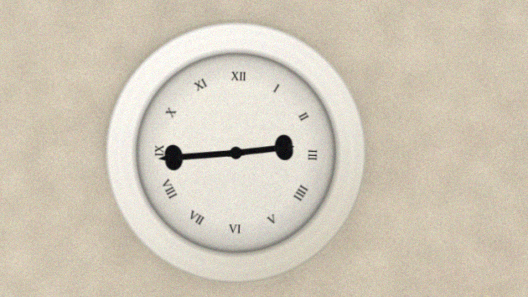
2:44
